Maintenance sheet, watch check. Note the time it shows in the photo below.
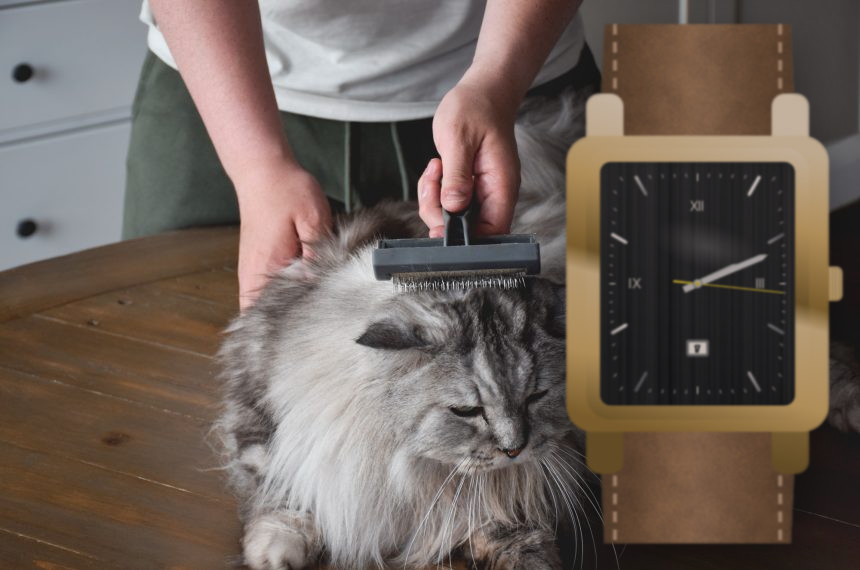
2:11:16
